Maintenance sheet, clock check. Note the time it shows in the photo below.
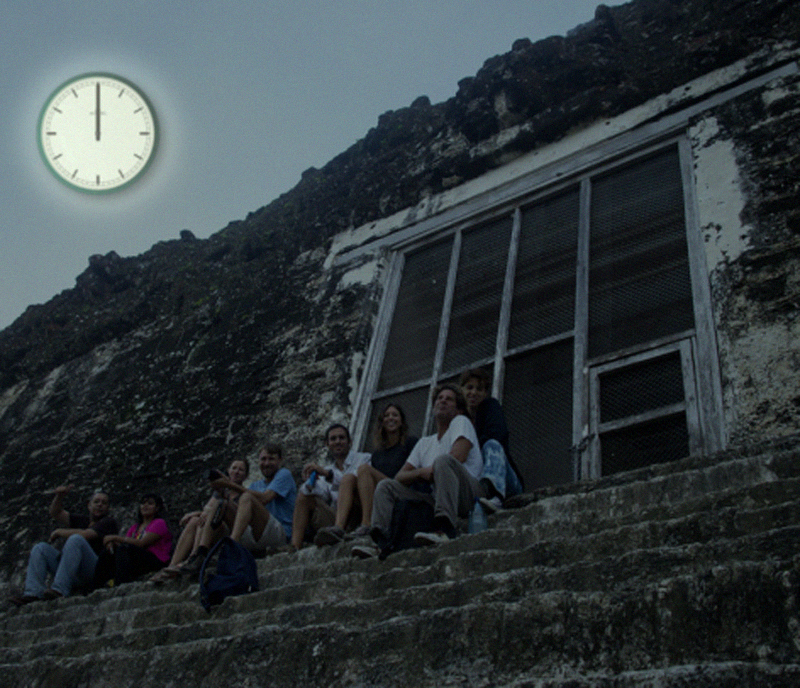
12:00
